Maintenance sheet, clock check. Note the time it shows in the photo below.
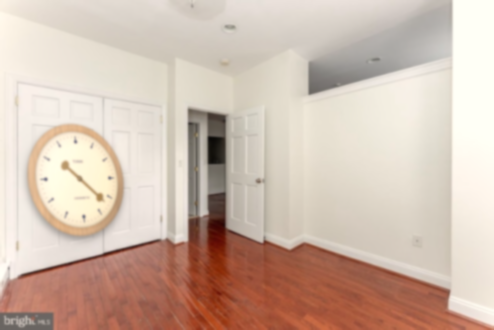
10:22
